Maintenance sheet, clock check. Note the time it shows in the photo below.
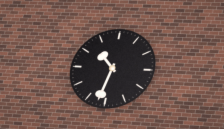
10:32
